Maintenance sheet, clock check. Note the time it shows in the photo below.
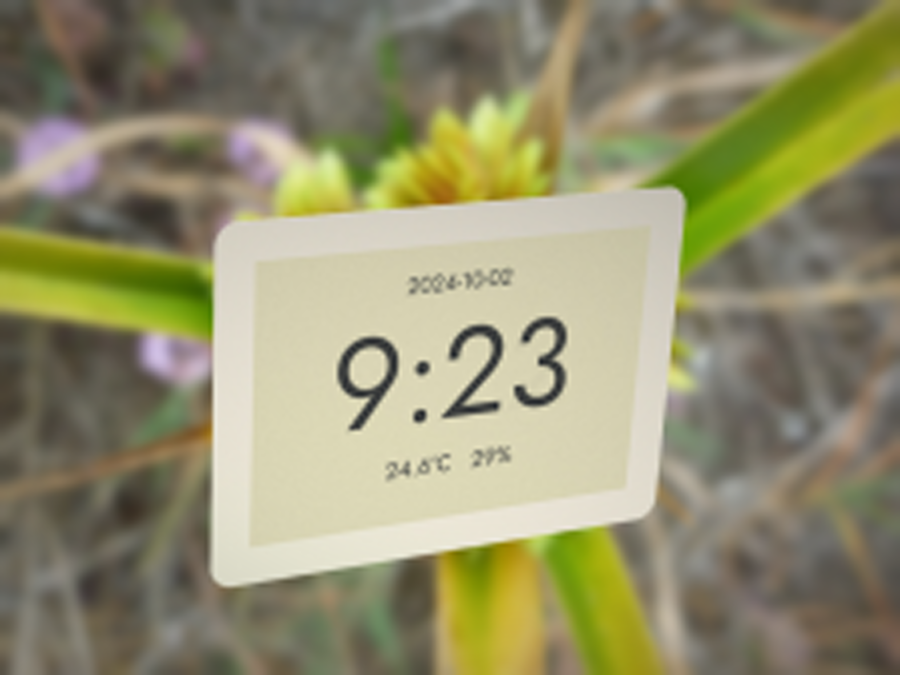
9:23
